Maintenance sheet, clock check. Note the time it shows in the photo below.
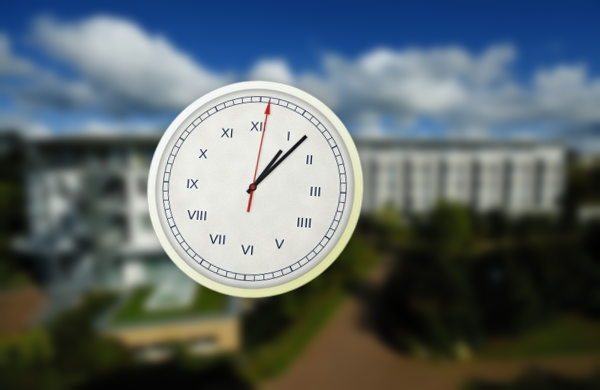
1:07:01
